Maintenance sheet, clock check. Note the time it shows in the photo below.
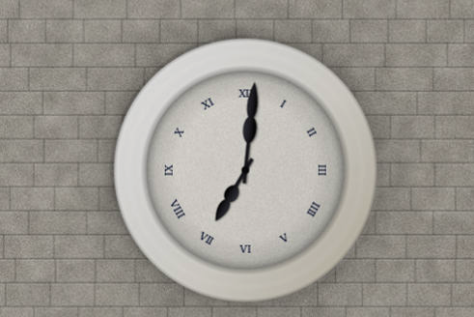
7:01
